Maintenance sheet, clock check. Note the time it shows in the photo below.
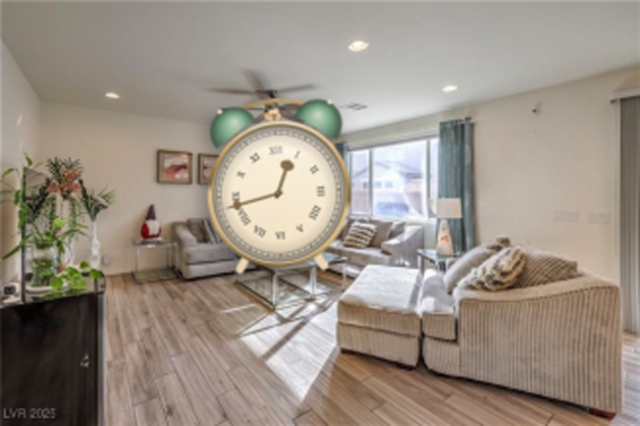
12:43
